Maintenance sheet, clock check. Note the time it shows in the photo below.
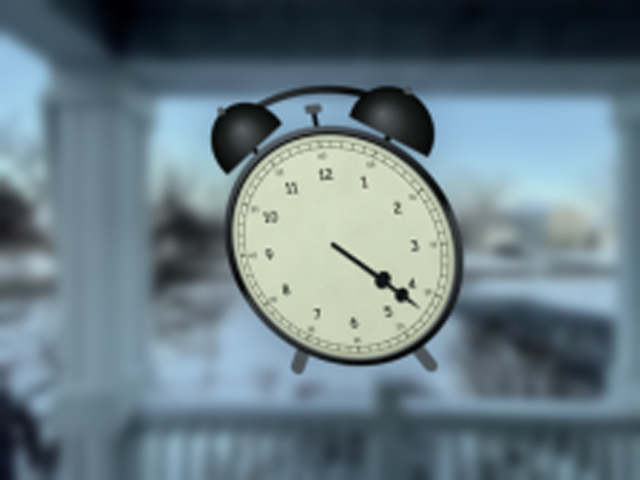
4:22
